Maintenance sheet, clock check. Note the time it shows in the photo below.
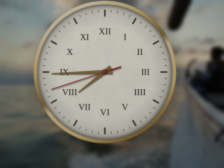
7:44:42
